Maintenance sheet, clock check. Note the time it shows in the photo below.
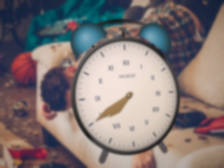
7:40
